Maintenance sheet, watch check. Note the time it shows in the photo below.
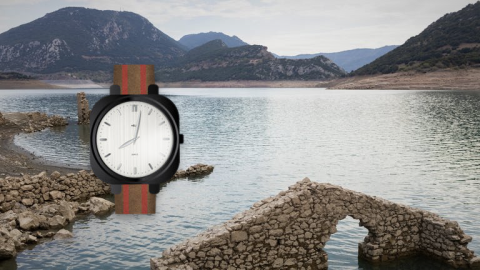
8:02
